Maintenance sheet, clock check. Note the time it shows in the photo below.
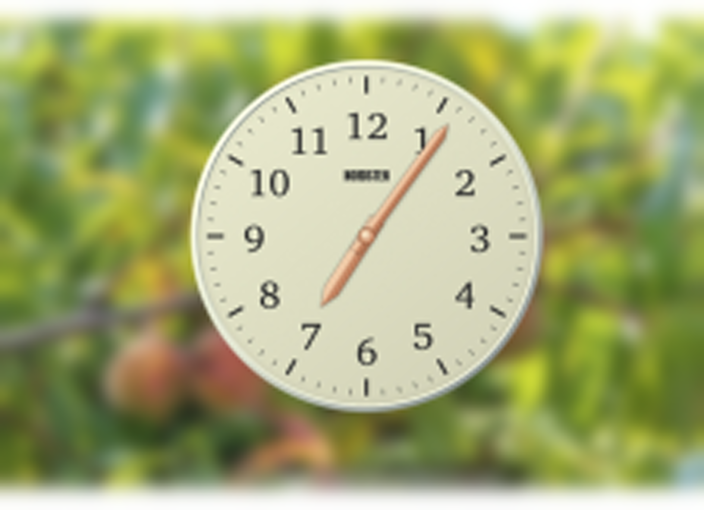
7:06
